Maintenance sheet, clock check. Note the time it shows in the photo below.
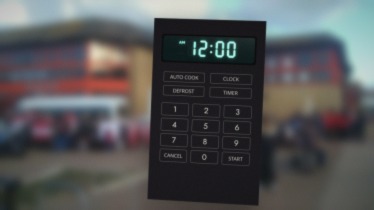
12:00
